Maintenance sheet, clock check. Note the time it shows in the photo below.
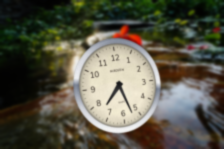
7:27
